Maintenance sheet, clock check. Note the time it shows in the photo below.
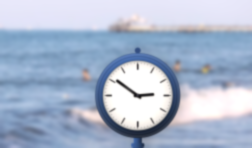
2:51
